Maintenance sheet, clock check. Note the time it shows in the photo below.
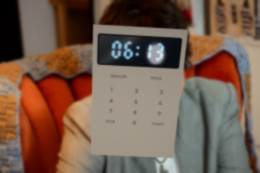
6:13
